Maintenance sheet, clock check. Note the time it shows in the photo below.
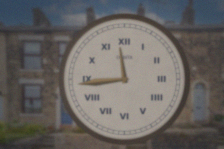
11:44
